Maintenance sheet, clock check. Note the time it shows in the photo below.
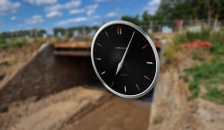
7:05
